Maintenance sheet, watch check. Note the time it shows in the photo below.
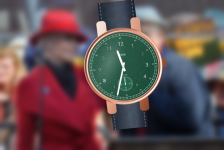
11:33
